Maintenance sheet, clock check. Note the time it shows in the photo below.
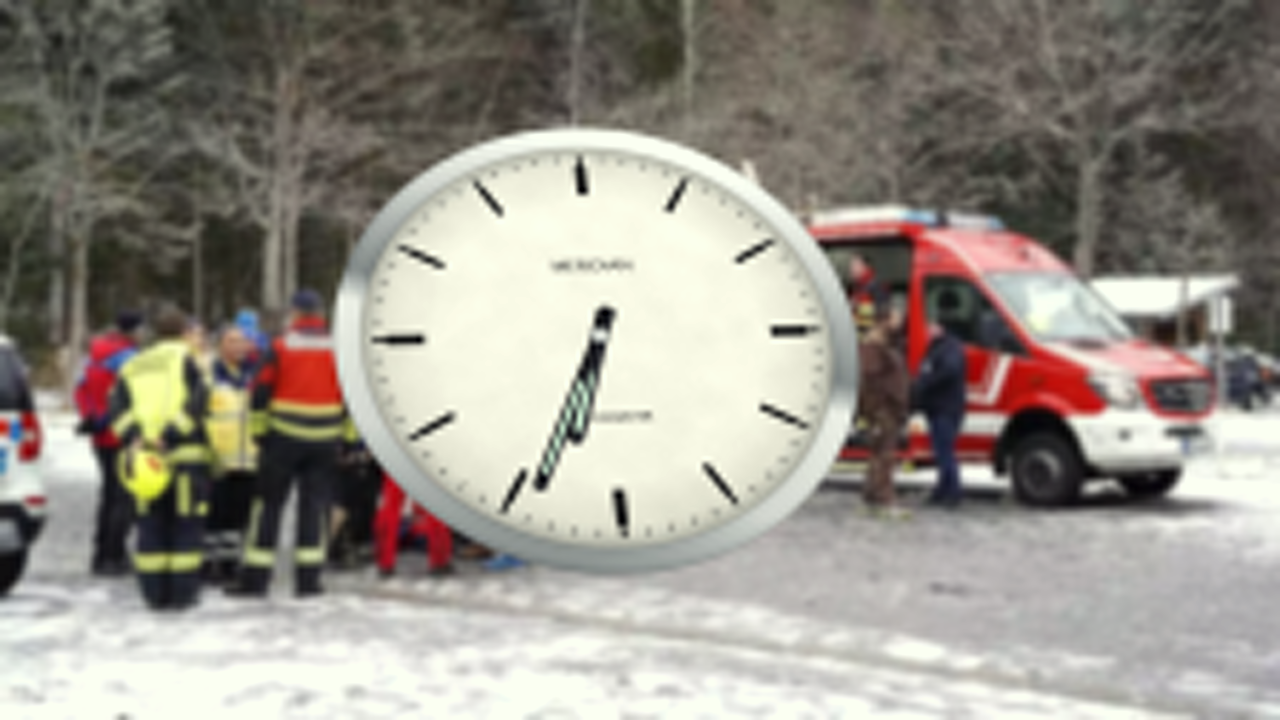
6:34
